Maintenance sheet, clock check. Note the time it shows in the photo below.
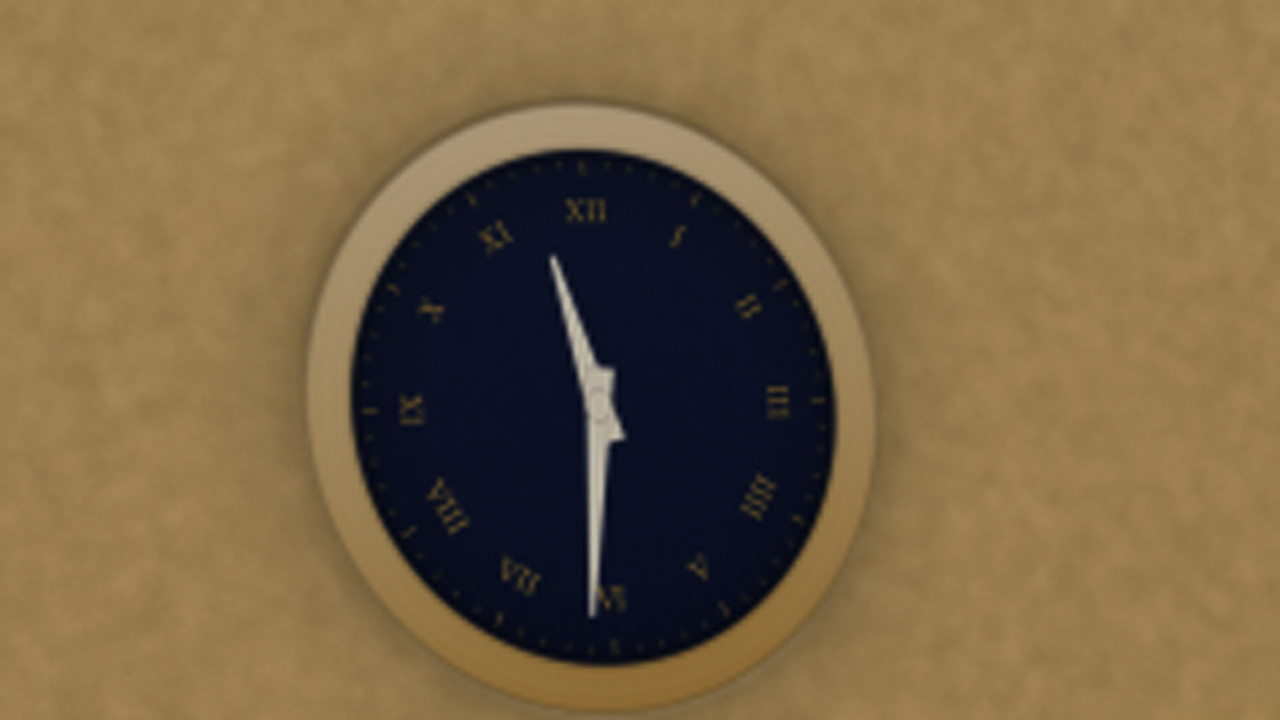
11:31
